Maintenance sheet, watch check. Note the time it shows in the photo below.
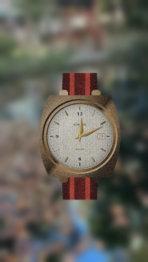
12:11
